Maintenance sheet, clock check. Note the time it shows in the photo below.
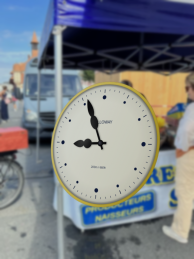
8:56
